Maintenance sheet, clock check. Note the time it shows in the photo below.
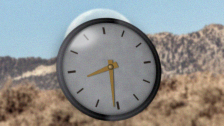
8:31
